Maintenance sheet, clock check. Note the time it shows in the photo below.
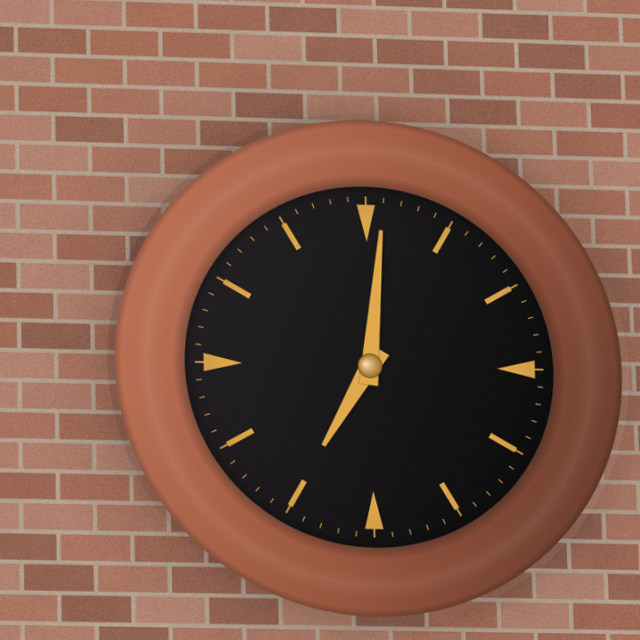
7:01
